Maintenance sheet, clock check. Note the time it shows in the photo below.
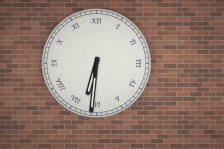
6:31
